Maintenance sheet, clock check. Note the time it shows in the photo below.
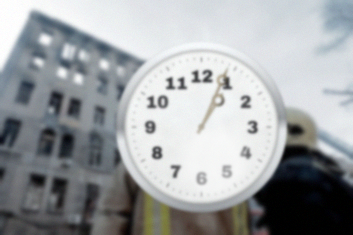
1:04
